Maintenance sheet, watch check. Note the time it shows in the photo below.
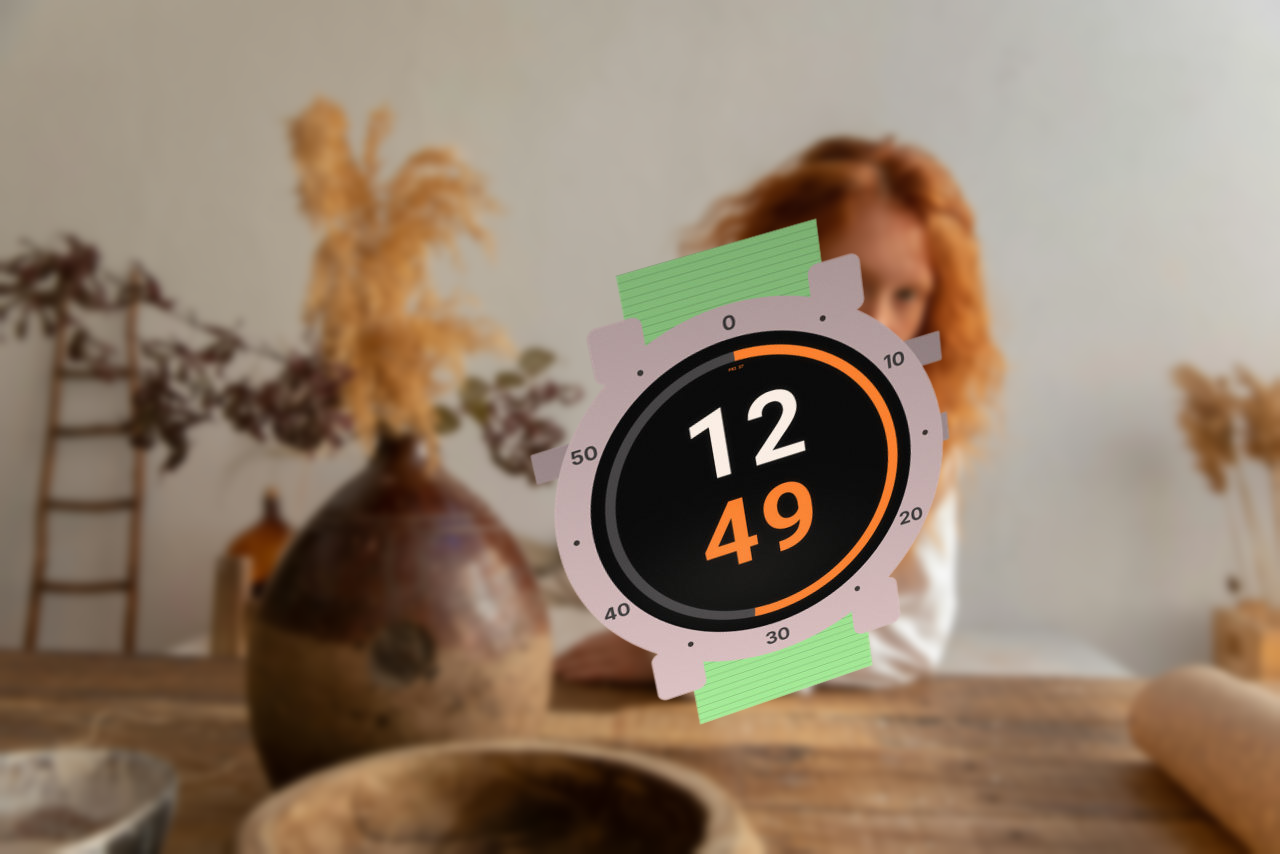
12:49
